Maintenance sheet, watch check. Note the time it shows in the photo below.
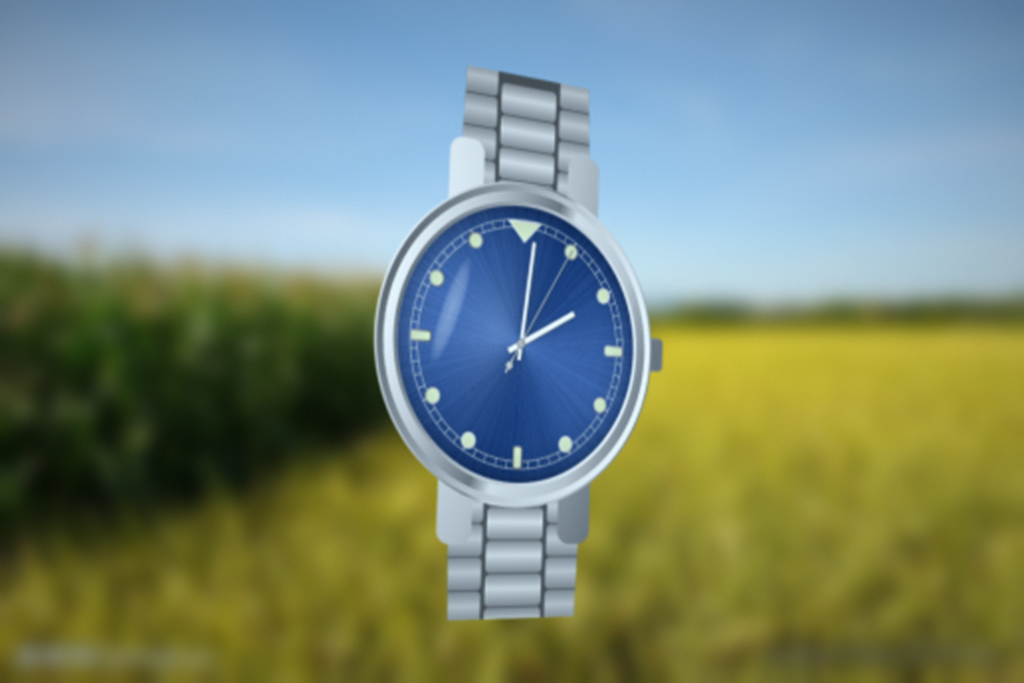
2:01:05
